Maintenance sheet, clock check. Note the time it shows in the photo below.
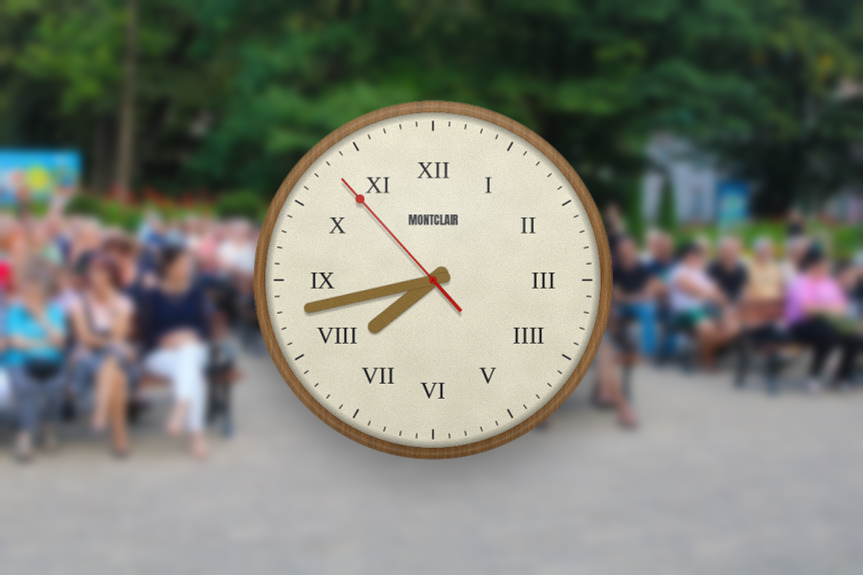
7:42:53
